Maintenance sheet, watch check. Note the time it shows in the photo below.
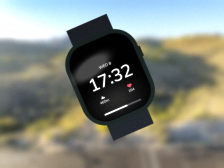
17:32
